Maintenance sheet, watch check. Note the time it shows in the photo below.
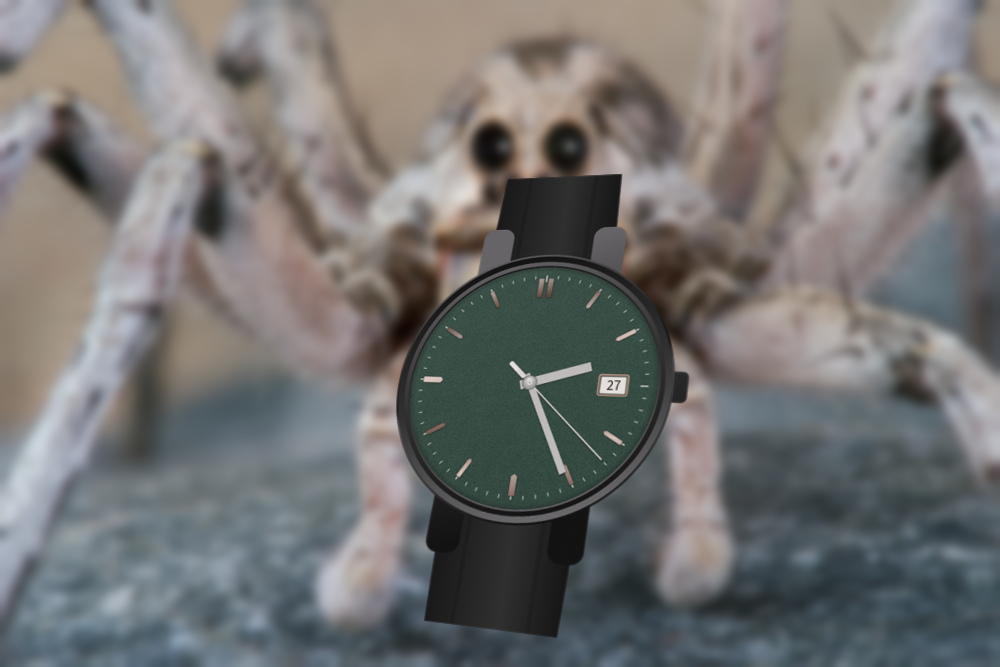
2:25:22
